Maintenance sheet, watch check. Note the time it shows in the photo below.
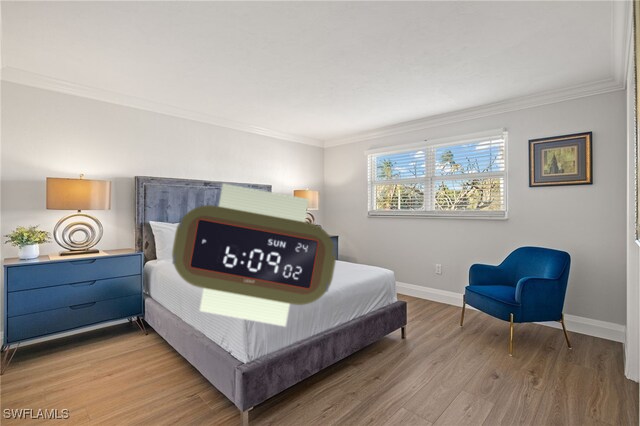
6:09:02
